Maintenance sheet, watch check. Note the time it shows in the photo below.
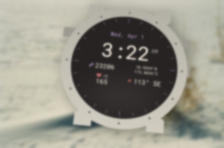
3:22
